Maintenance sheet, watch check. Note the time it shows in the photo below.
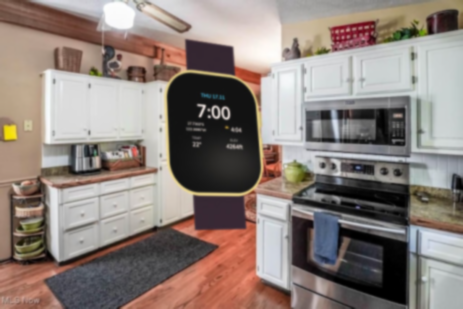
7:00
